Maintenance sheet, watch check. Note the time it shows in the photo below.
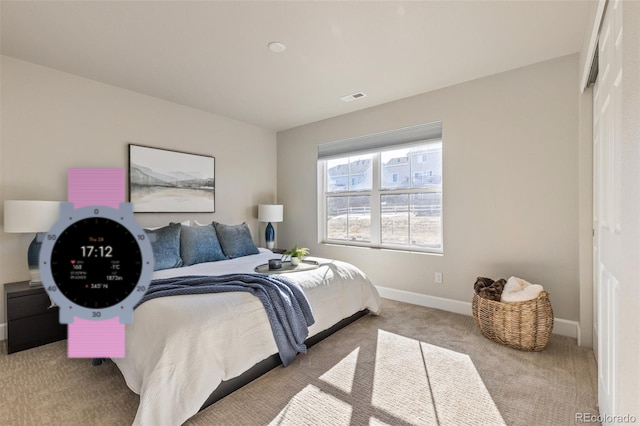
17:12
